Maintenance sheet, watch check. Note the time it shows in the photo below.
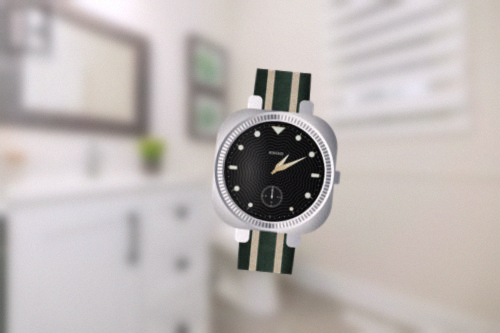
1:10
